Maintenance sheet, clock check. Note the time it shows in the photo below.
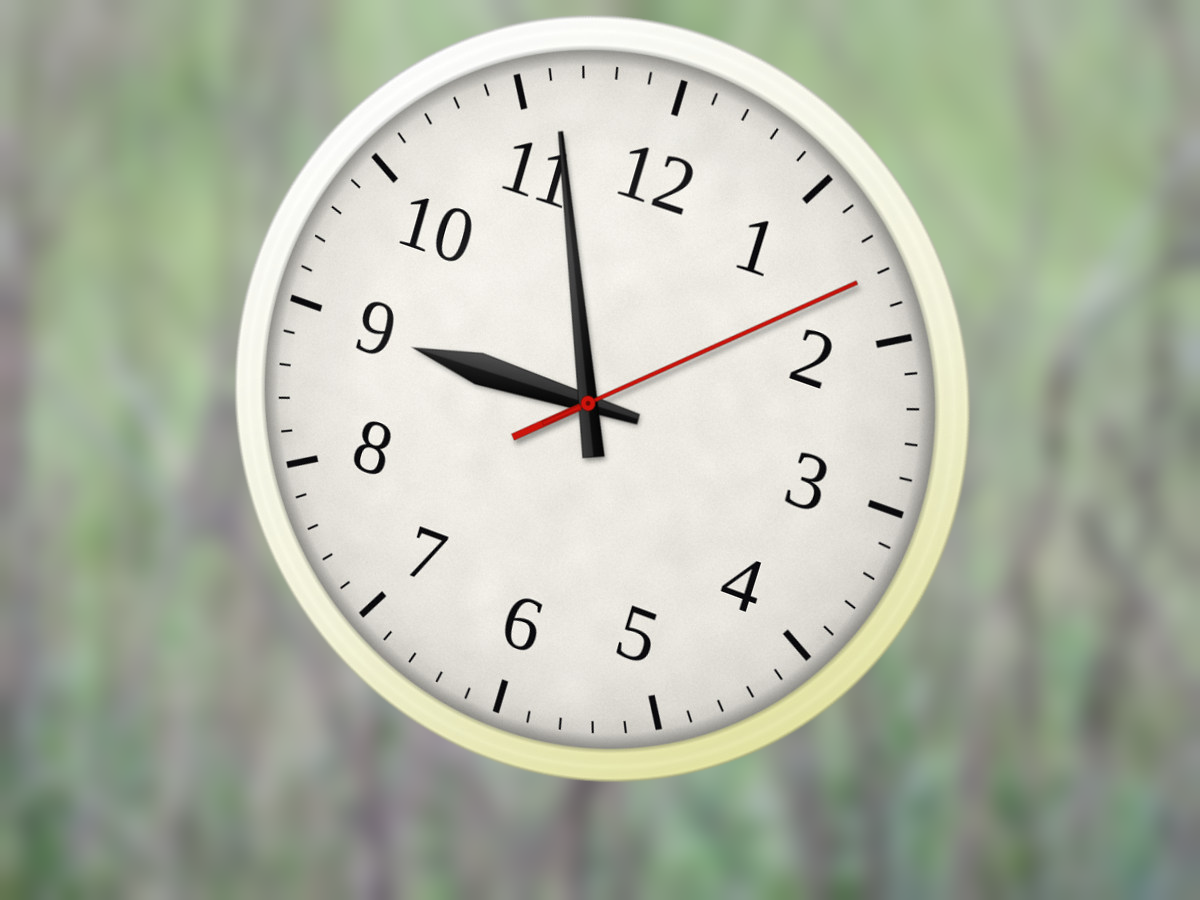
8:56:08
